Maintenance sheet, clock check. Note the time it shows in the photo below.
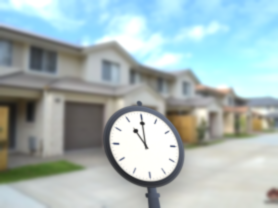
11:00
